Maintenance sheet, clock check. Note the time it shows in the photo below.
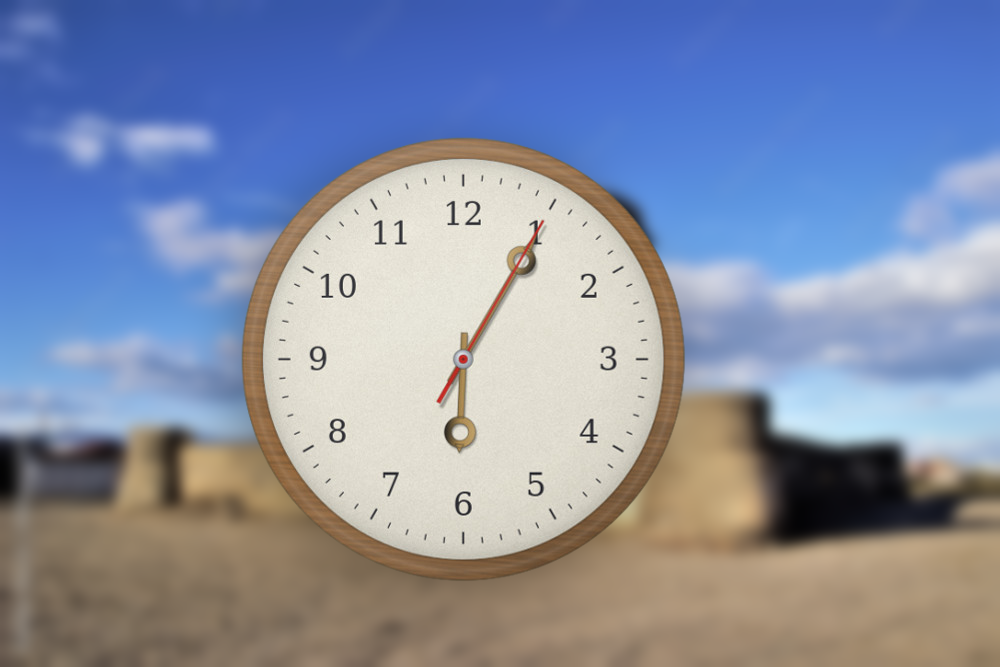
6:05:05
